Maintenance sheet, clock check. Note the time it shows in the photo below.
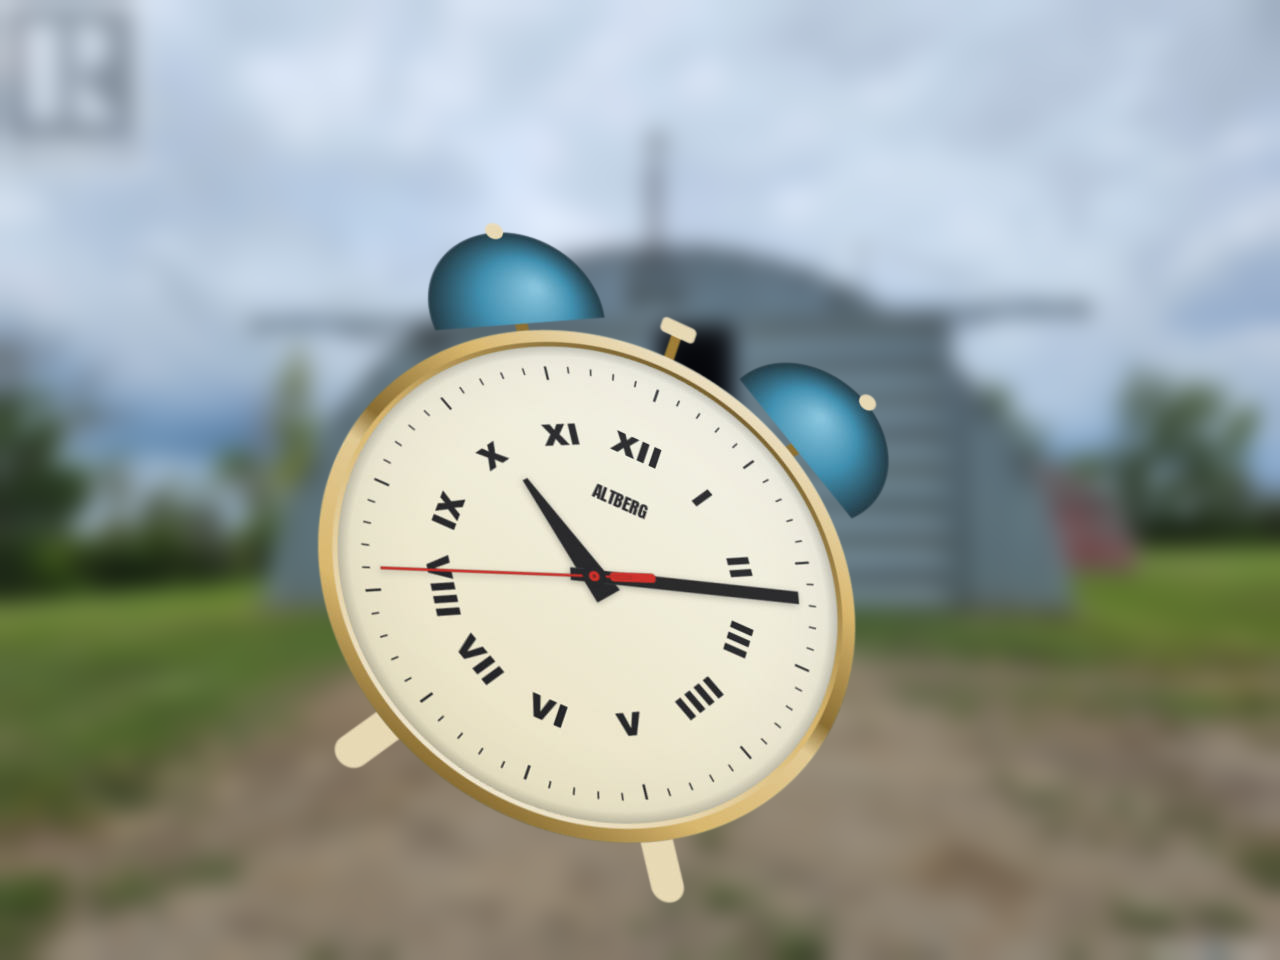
10:11:41
